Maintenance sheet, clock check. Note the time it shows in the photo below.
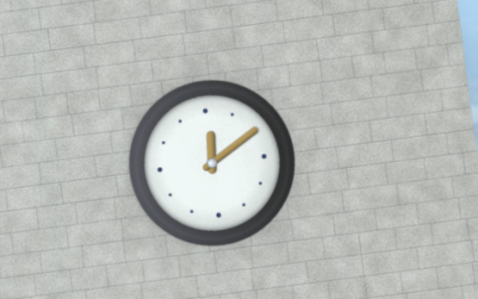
12:10
